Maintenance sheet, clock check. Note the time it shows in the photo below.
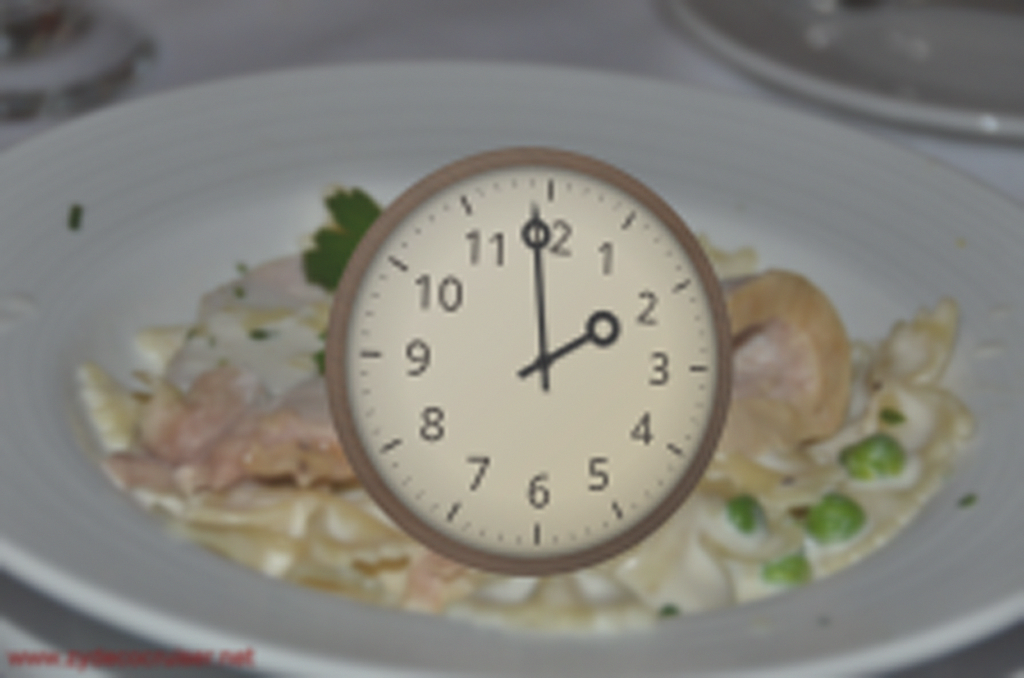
1:59
